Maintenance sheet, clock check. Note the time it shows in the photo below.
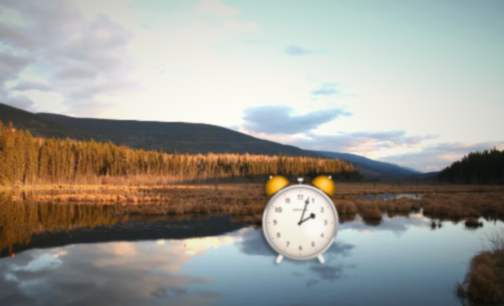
2:03
